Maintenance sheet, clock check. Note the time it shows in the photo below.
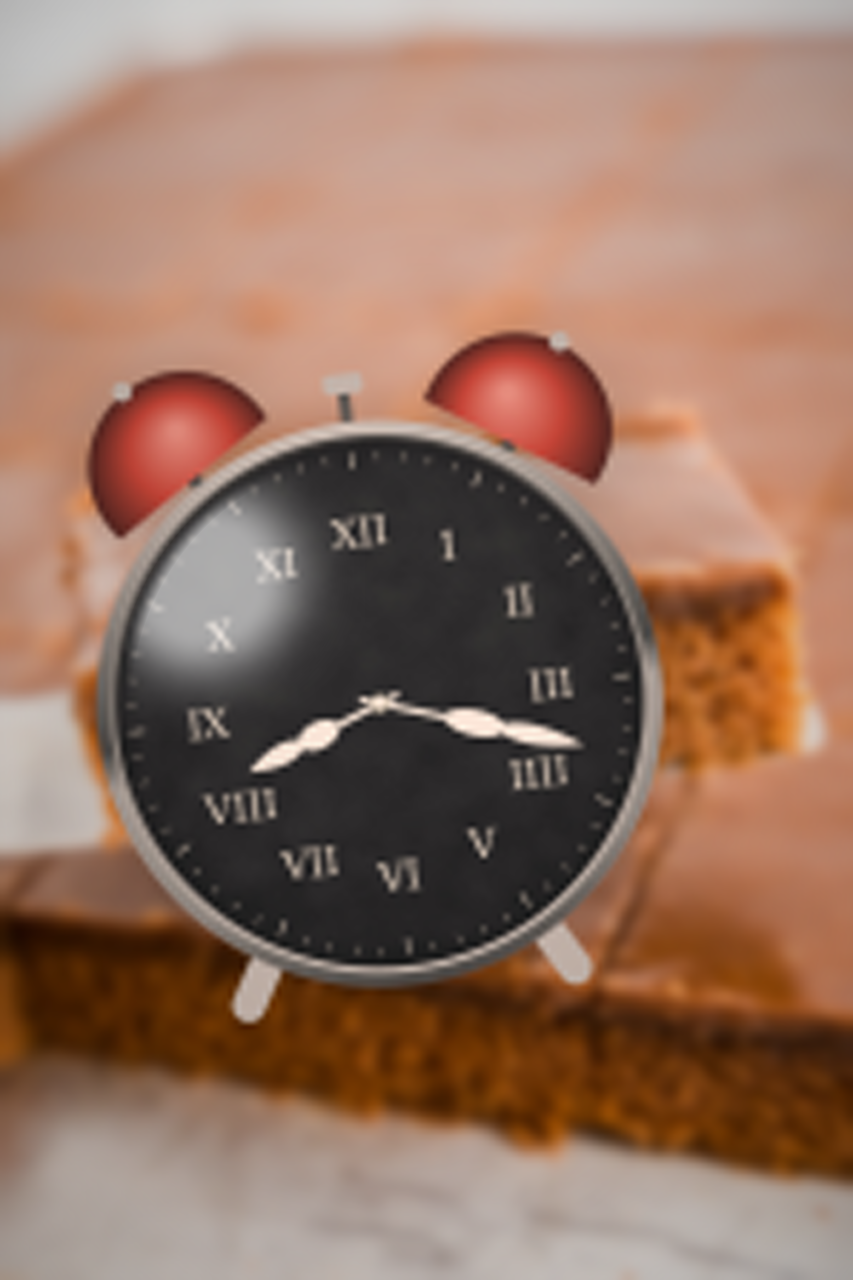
8:18
